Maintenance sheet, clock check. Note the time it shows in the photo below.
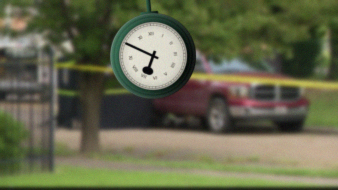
6:50
